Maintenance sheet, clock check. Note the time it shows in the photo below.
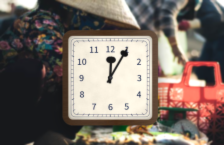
12:05
